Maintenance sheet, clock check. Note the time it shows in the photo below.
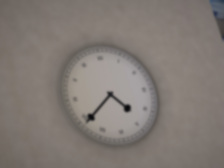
4:39
